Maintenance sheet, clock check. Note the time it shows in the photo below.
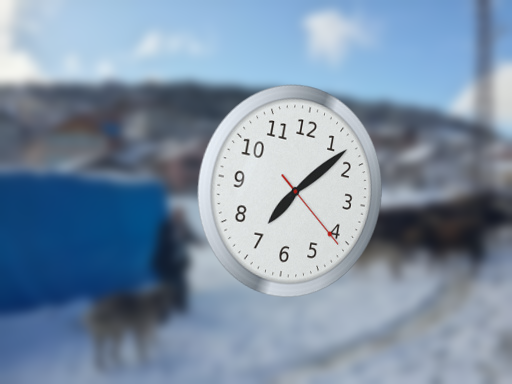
7:07:21
